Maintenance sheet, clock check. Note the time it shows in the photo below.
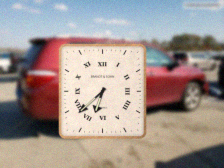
6:38
